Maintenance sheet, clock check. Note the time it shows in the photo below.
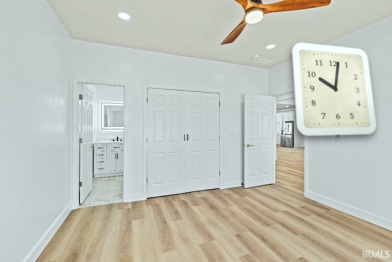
10:02
